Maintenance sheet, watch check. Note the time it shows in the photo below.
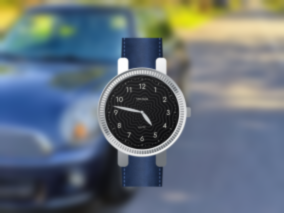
4:47
